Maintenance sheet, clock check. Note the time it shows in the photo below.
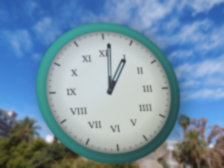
1:01
